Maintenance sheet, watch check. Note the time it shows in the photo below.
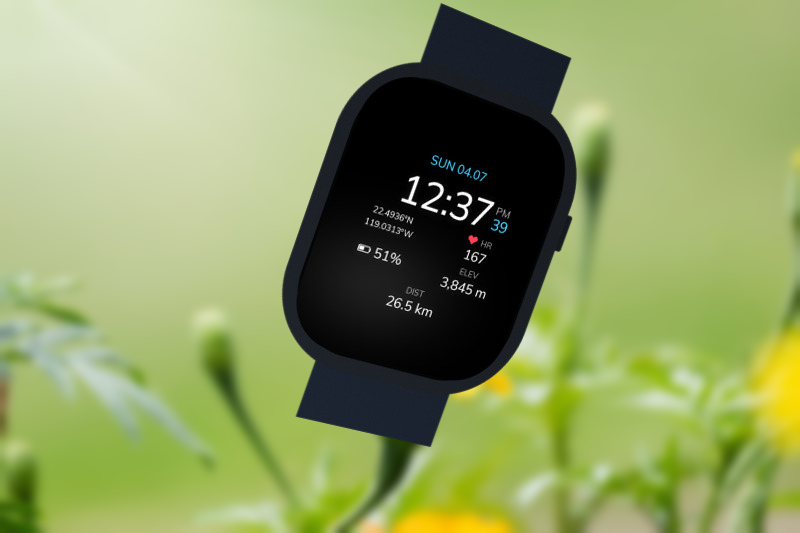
12:37:39
